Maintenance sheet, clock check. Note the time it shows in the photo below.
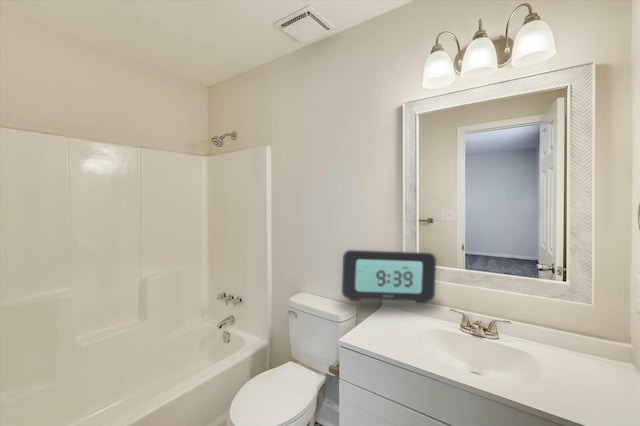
9:39
